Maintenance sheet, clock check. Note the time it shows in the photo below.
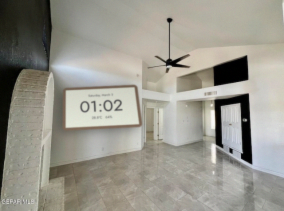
1:02
